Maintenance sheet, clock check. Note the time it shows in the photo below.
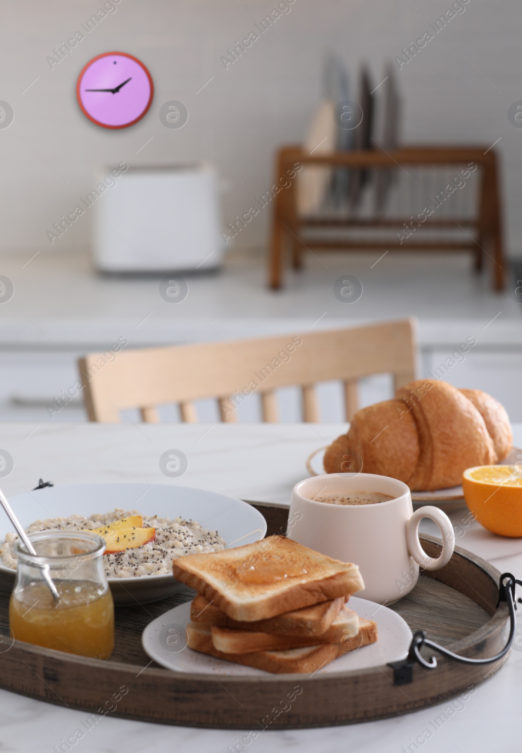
1:45
